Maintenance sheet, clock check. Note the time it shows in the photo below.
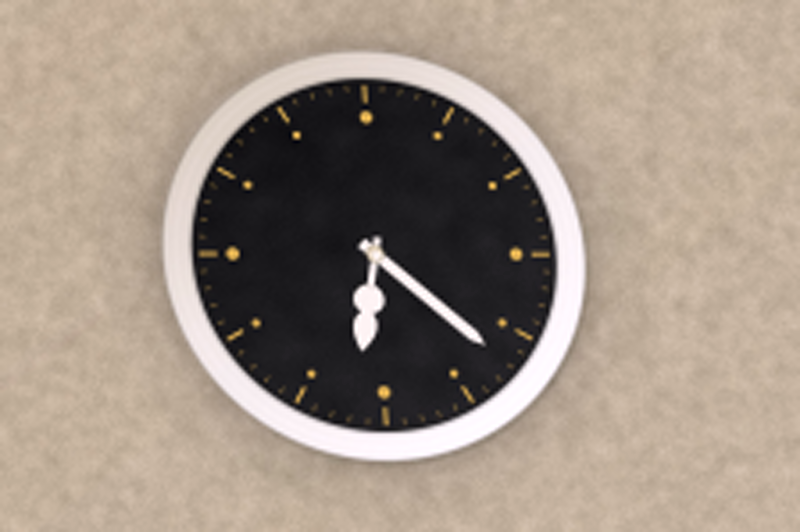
6:22
